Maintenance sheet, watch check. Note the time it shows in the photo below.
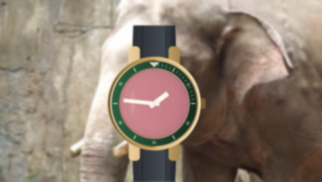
1:46
